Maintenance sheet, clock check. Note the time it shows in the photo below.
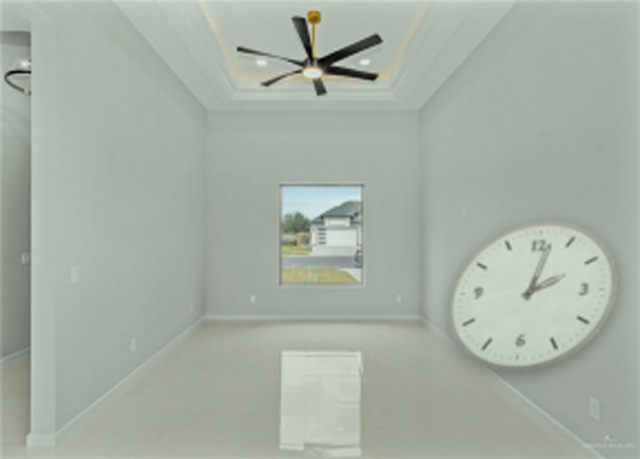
2:02
